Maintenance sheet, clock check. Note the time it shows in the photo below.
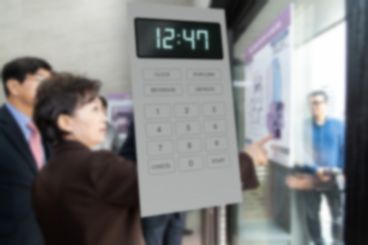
12:47
